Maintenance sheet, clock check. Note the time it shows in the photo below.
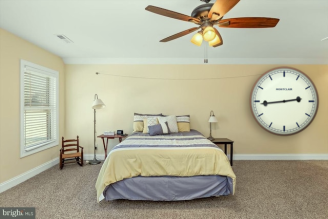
2:44
